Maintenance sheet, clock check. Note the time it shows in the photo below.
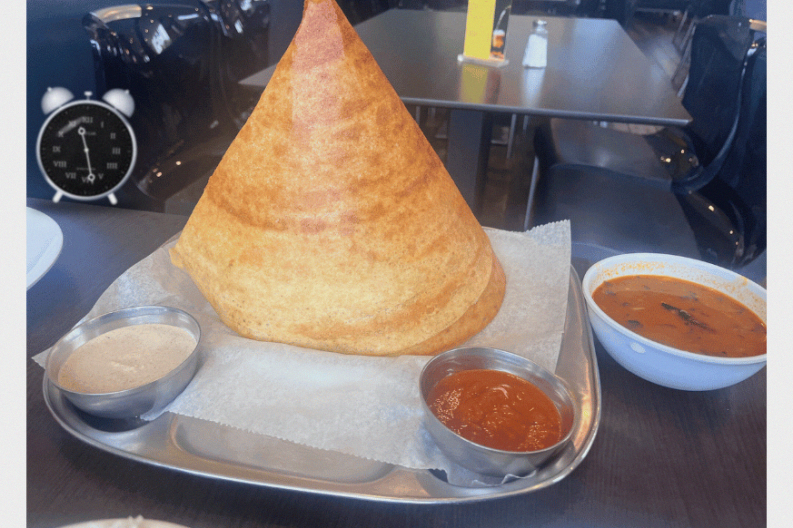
11:28
